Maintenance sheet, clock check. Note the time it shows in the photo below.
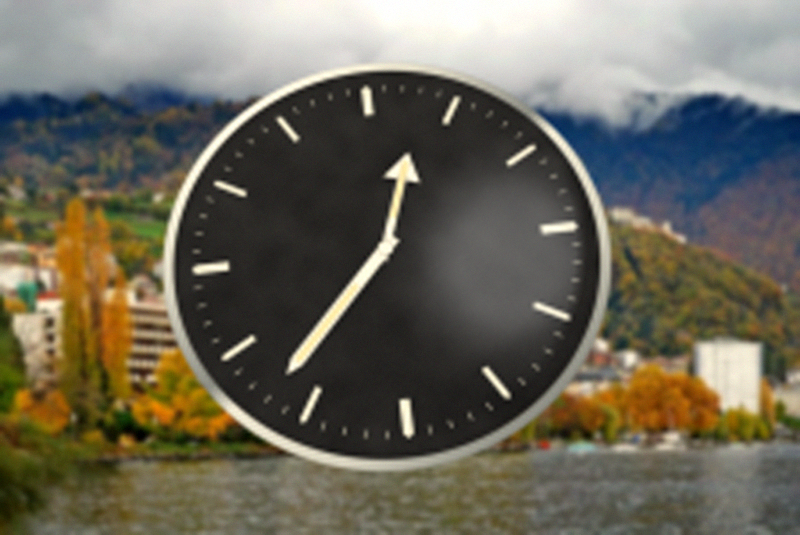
12:37
